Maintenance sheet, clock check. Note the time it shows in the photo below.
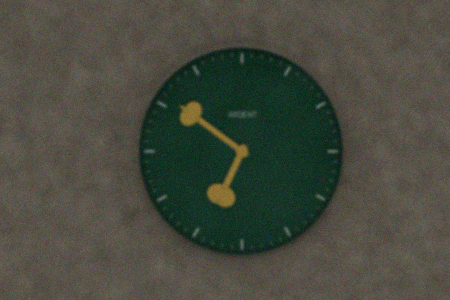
6:51
